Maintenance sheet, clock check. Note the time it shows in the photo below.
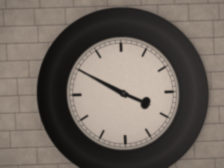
3:50
